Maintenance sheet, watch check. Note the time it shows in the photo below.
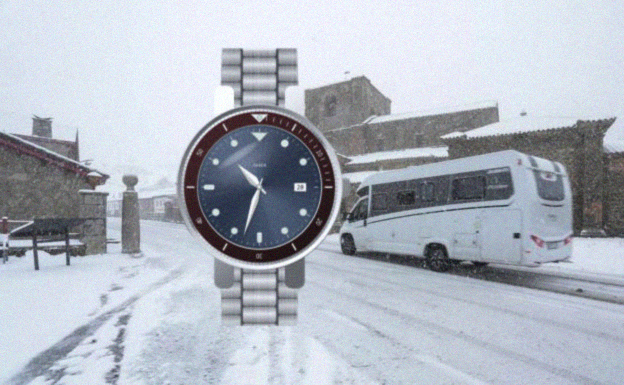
10:33
